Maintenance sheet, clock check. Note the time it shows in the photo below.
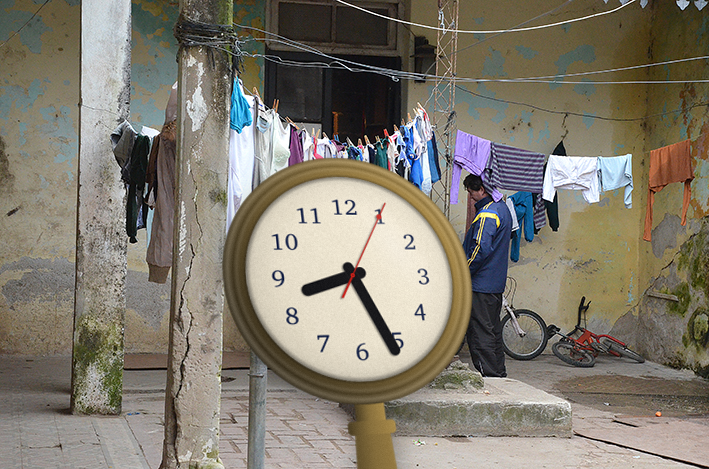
8:26:05
